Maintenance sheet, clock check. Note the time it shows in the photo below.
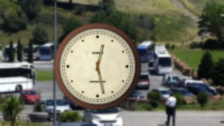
12:28
